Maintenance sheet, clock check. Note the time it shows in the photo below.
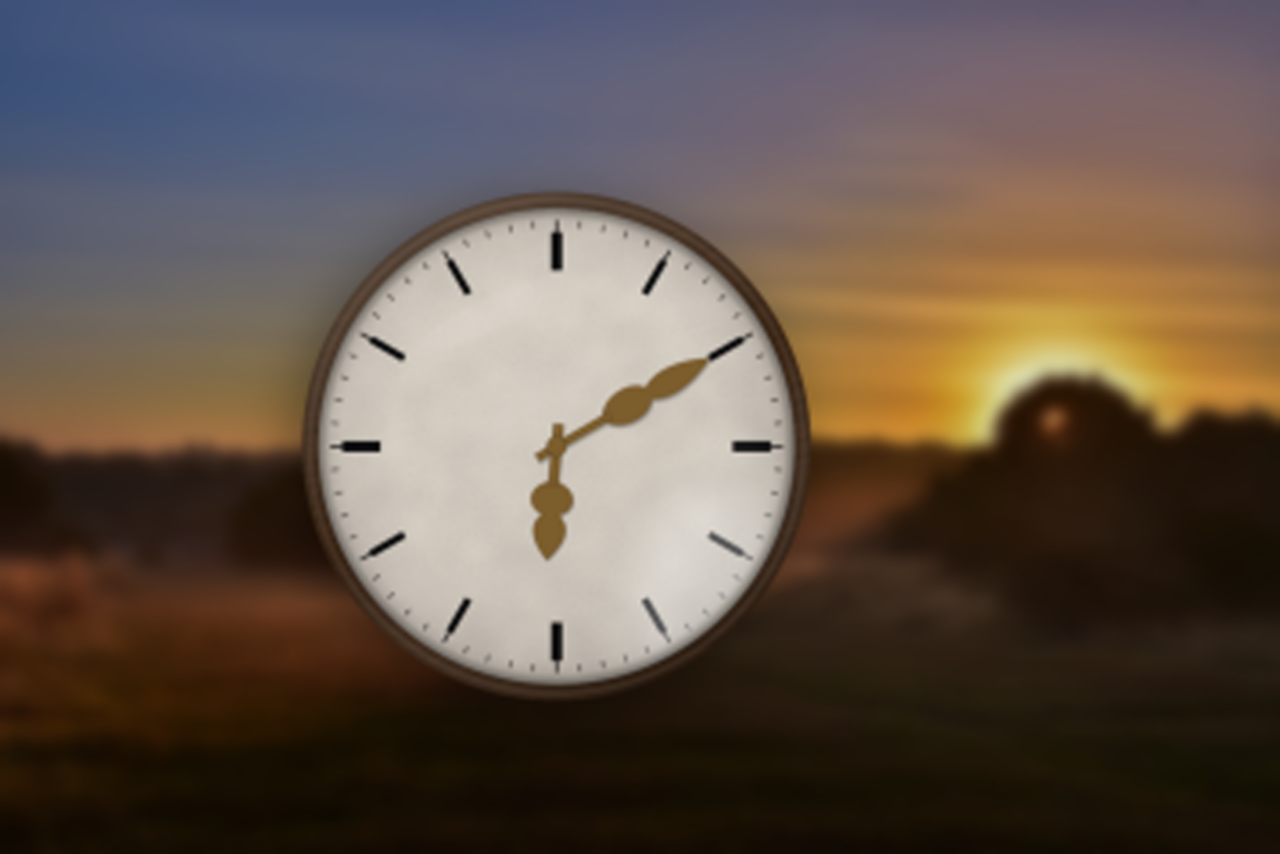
6:10
